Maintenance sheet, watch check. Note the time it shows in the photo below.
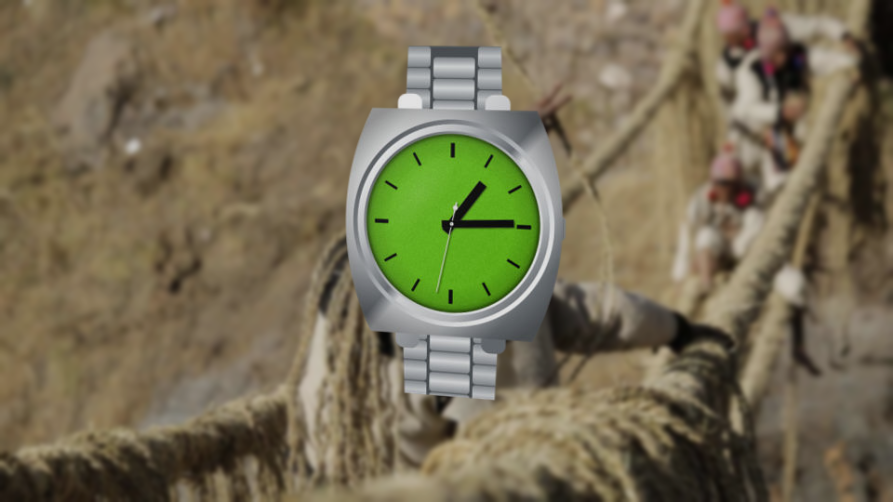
1:14:32
